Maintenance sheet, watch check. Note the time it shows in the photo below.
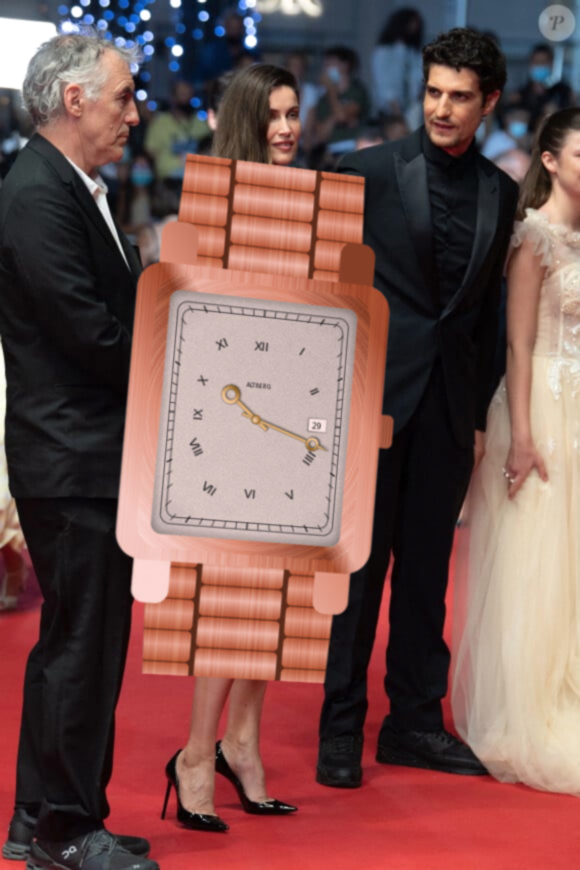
10:18
